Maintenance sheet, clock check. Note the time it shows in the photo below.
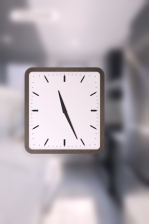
11:26
